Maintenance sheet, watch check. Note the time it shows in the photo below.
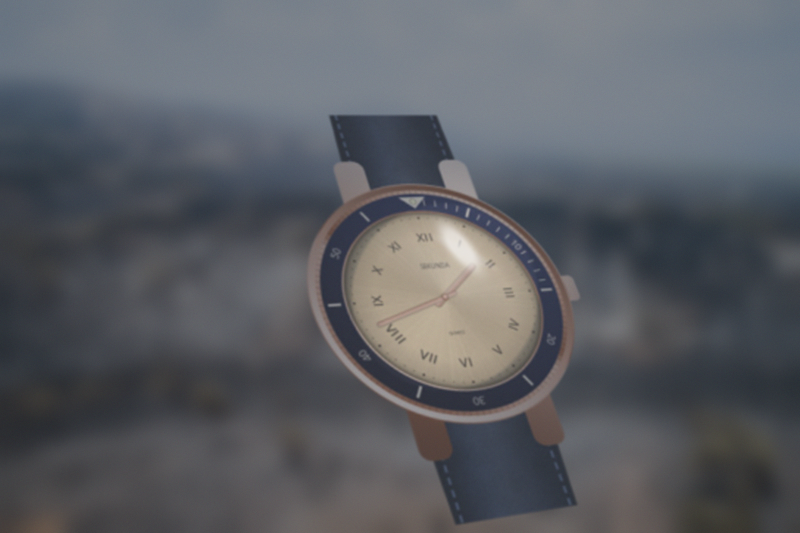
1:42
